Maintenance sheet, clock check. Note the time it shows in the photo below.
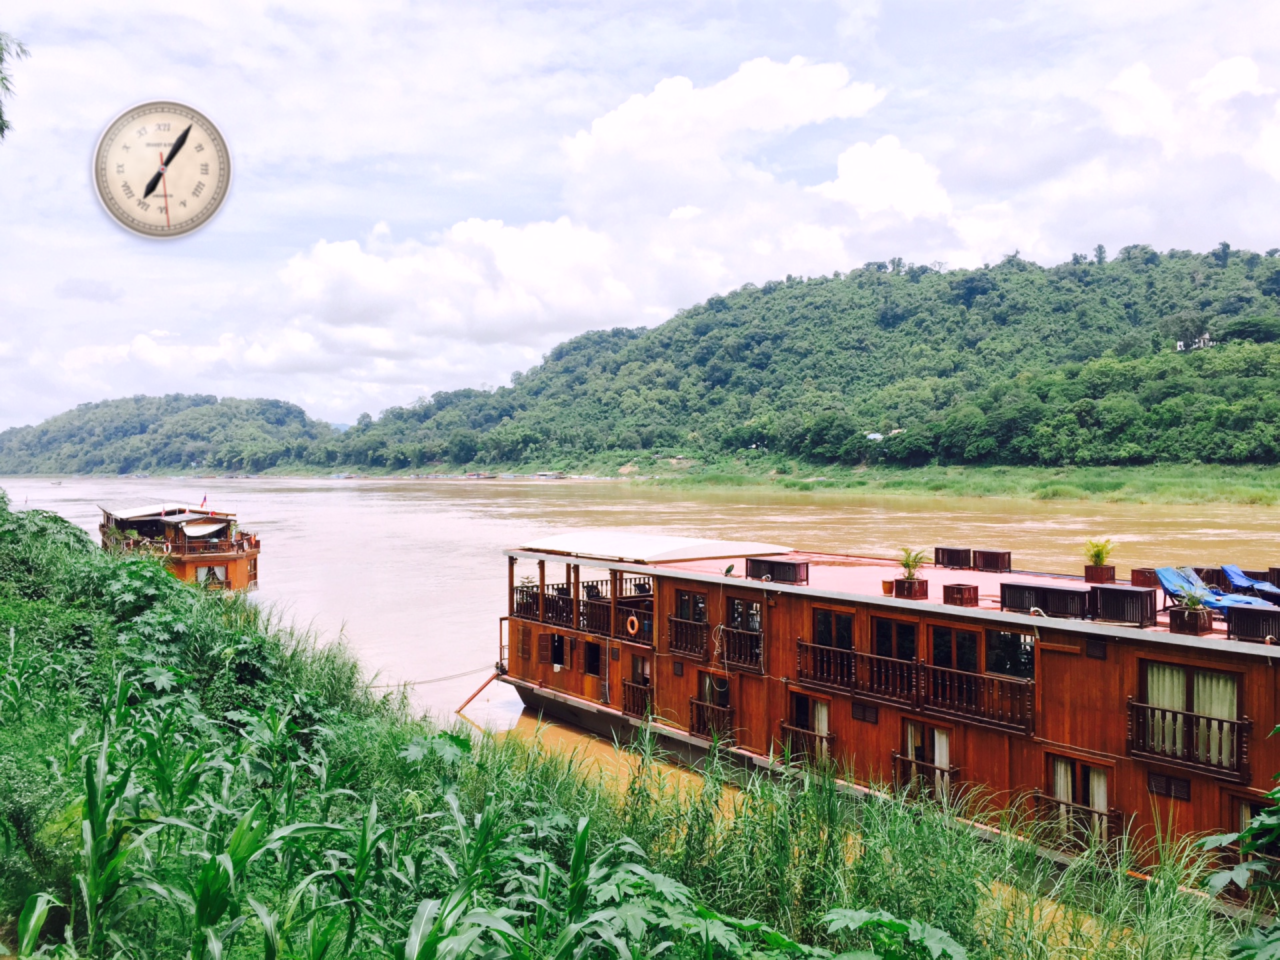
7:05:29
